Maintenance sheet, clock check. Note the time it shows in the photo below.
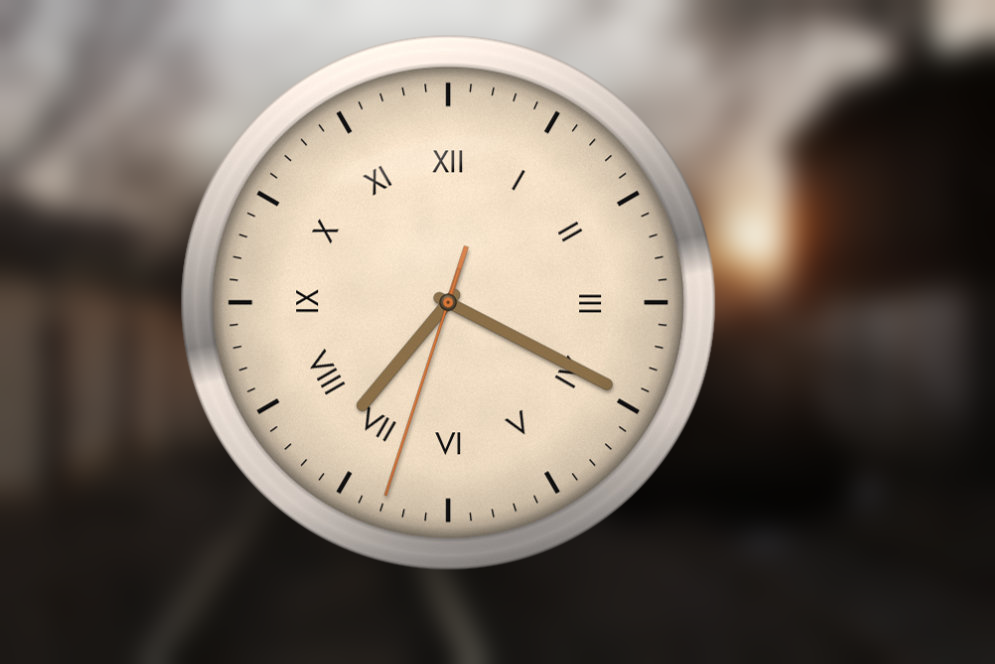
7:19:33
